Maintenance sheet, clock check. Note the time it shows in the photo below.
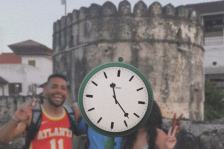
11:23
